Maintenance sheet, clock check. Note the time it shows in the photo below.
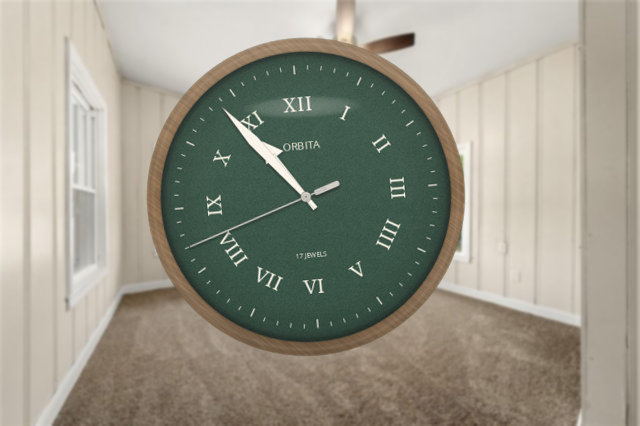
10:53:42
